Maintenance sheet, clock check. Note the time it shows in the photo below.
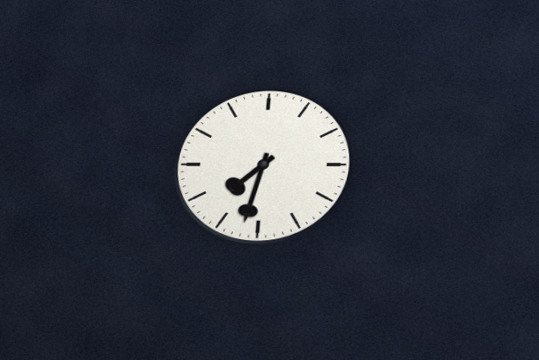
7:32
